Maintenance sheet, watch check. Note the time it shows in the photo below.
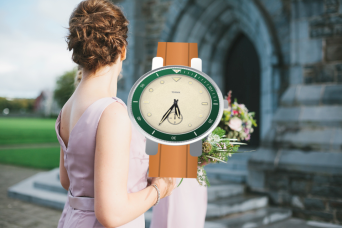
5:35
